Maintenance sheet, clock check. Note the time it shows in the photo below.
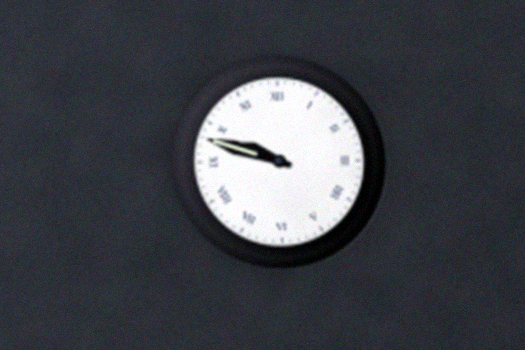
9:48
